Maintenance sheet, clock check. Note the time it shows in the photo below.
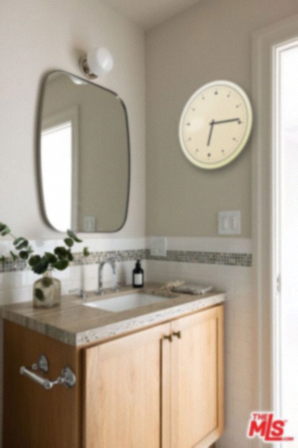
6:14
